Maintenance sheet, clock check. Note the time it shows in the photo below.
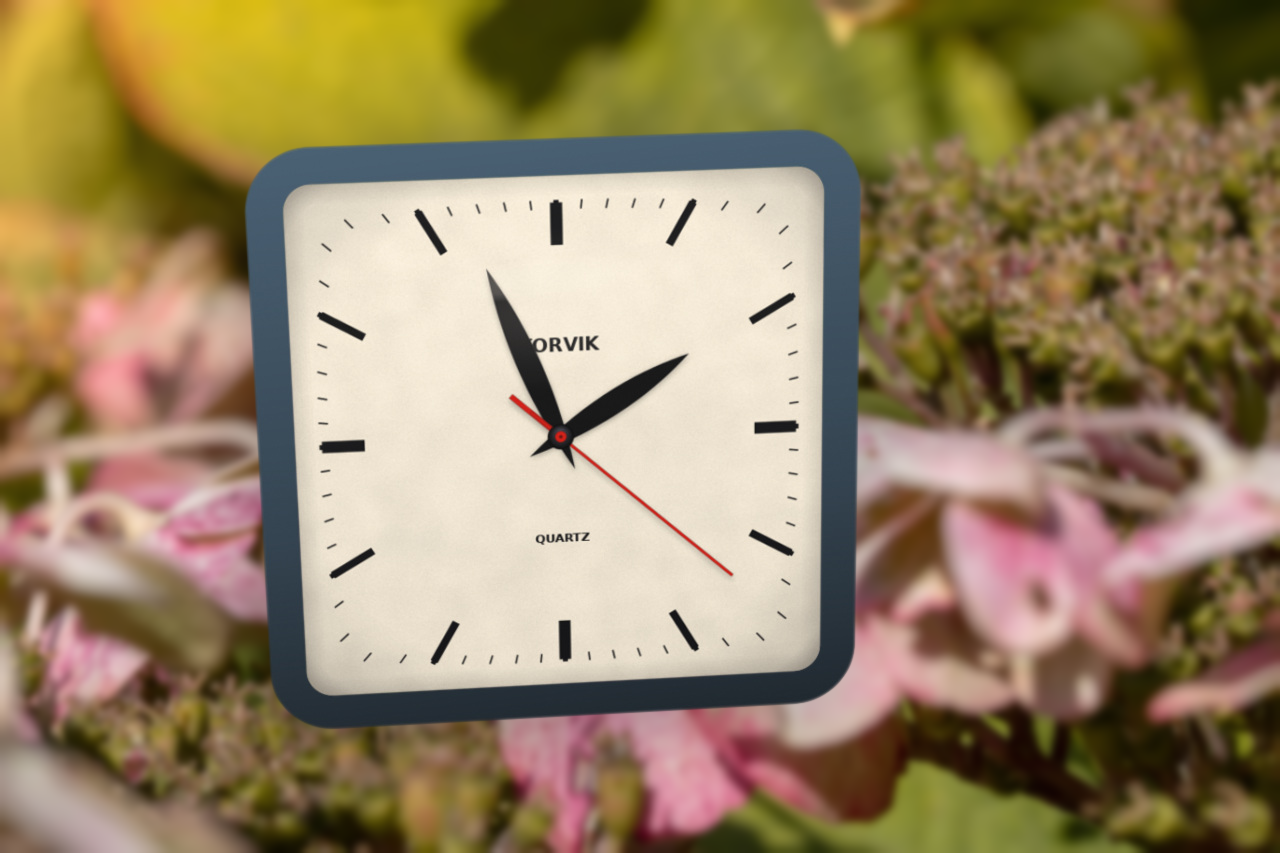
1:56:22
